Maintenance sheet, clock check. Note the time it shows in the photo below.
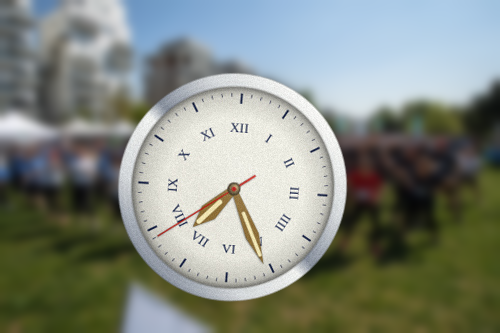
7:25:39
